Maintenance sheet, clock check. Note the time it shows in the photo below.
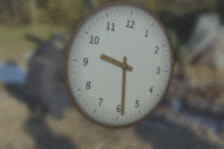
9:29
